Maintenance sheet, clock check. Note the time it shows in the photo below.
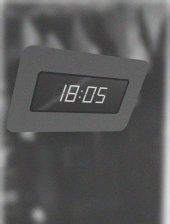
18:05
